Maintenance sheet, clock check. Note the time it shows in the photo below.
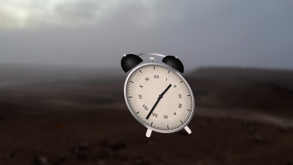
1:37
